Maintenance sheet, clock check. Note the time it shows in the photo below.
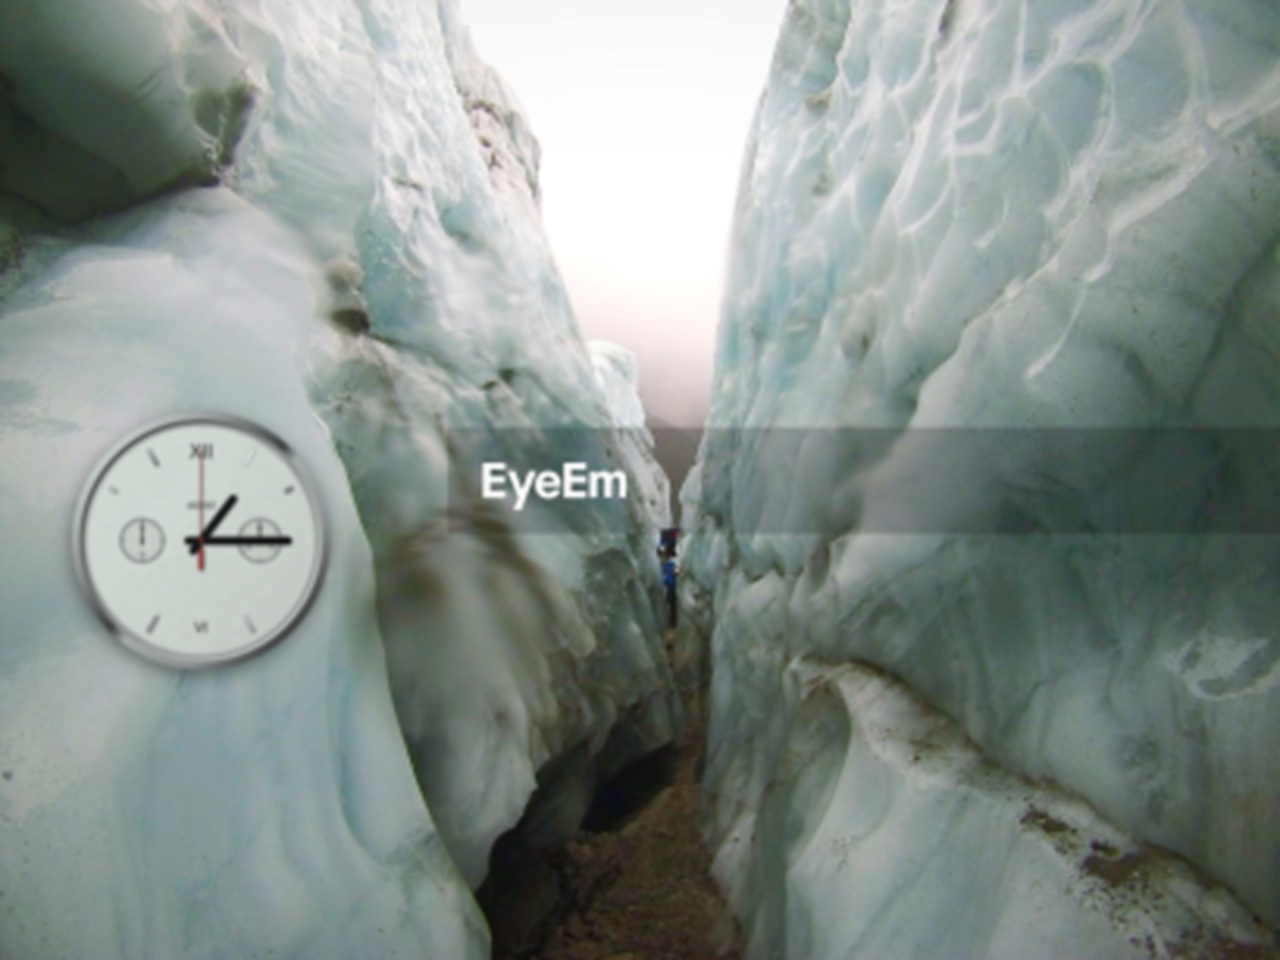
1:15
